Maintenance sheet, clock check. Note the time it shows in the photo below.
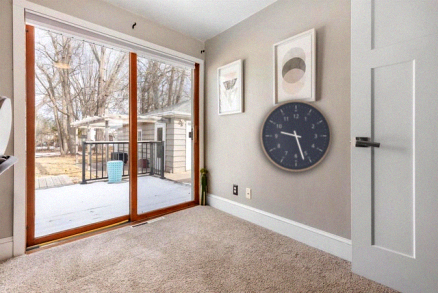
9:27
